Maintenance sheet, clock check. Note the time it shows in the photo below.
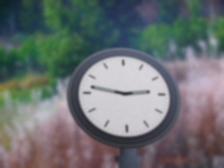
2:47
